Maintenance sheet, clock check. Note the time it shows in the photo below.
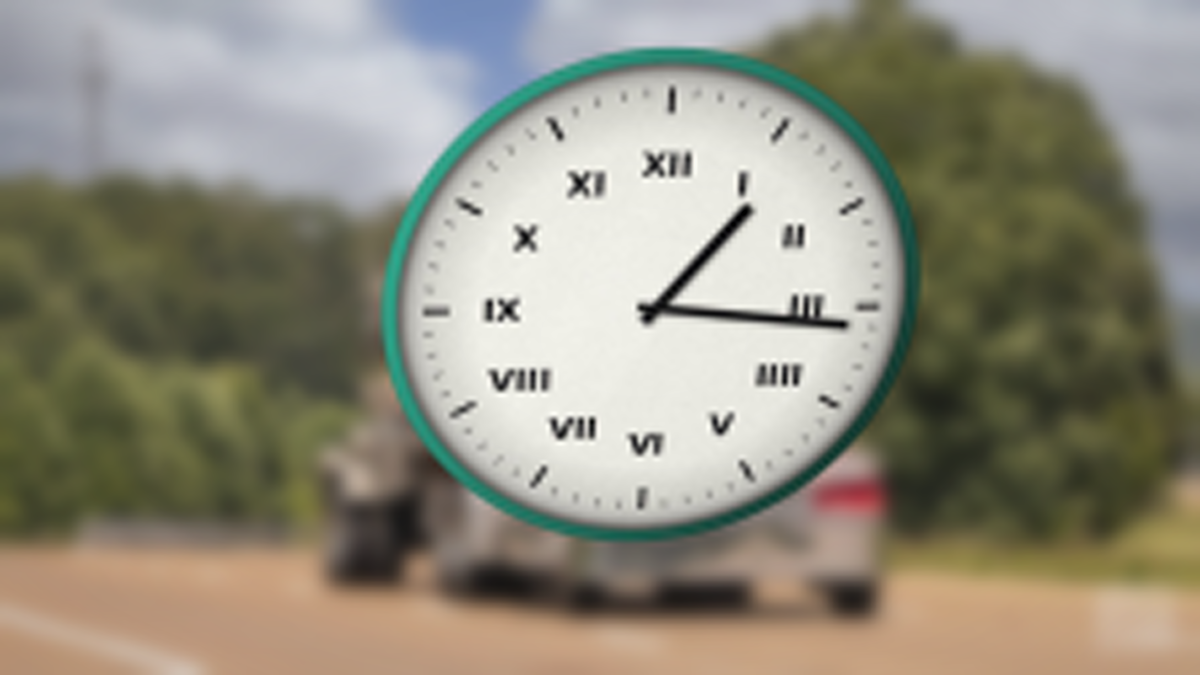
1:16
